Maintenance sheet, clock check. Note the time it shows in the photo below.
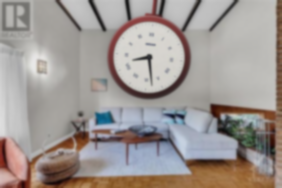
8:28
